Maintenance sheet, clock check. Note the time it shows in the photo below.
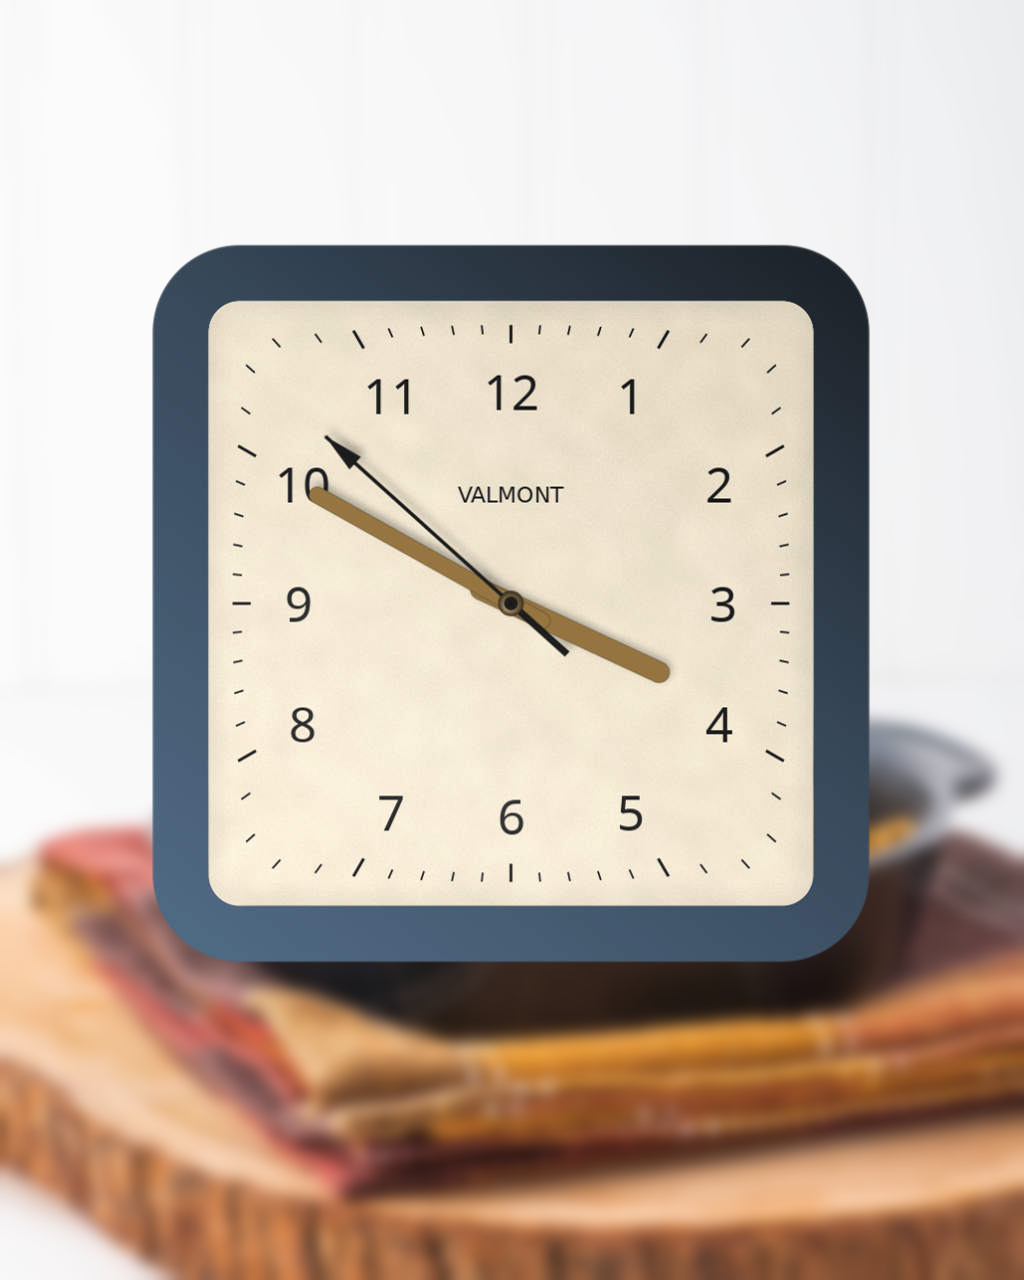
3:49:52
